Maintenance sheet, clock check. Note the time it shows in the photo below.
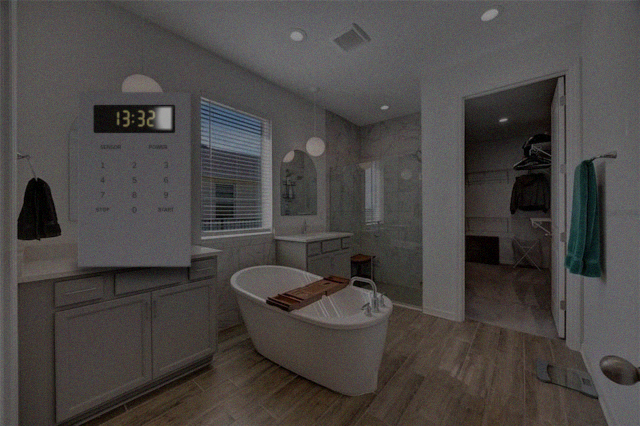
13:32
